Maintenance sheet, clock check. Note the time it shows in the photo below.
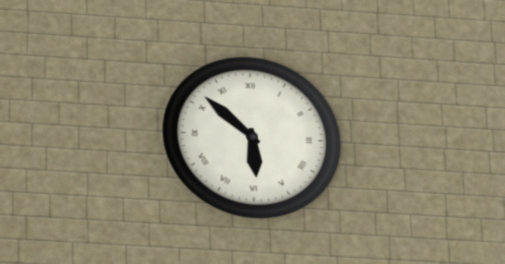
5:52
